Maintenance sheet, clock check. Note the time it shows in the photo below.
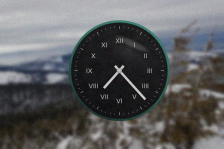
7:23
